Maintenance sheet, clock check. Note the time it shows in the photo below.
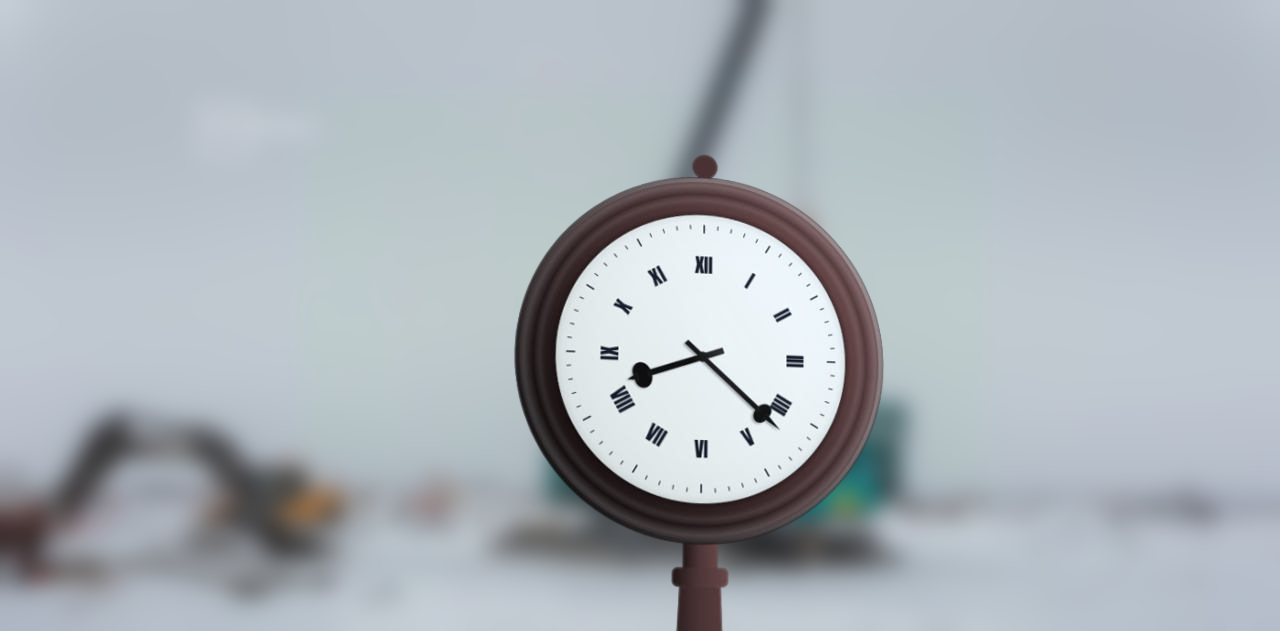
8:22
